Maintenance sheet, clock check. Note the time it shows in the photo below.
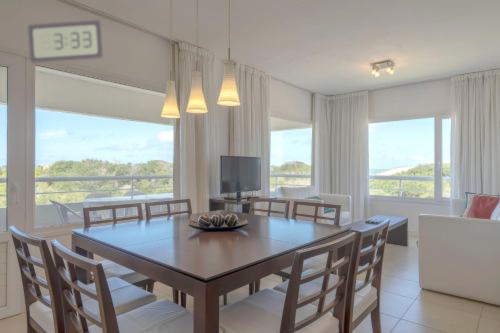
3:33
